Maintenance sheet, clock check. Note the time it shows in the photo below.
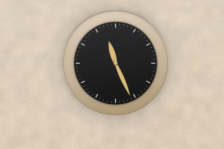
11:26
